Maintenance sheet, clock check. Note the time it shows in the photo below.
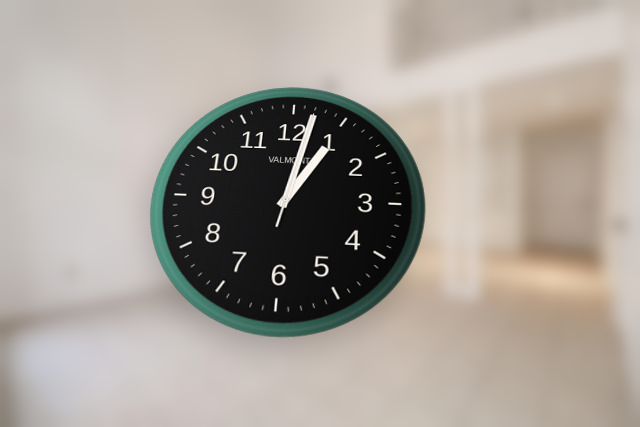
1:02:02
